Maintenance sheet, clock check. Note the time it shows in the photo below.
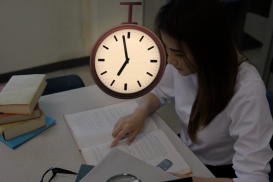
6:58
